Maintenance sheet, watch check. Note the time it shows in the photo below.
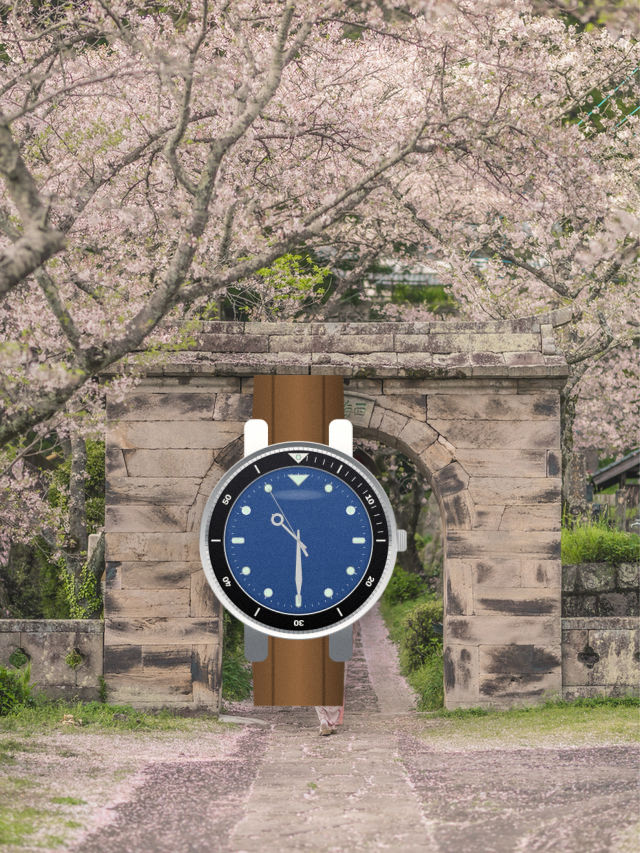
10:29:55
